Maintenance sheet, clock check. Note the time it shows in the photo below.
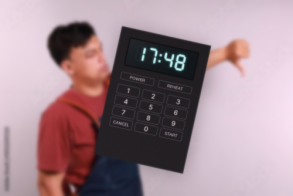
17:48
